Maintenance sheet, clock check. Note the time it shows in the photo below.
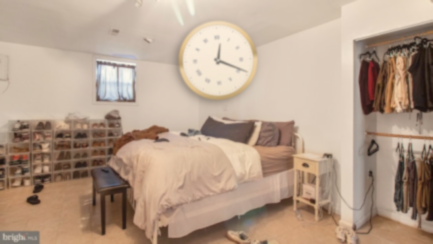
12:19
